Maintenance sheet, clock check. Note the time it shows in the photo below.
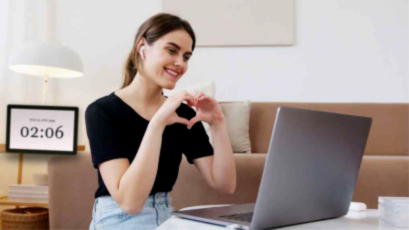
2:06
